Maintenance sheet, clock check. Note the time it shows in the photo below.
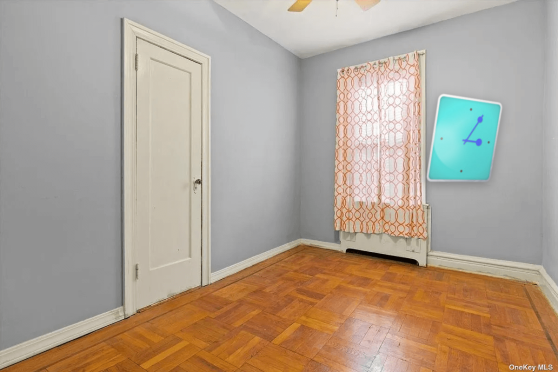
3:05
